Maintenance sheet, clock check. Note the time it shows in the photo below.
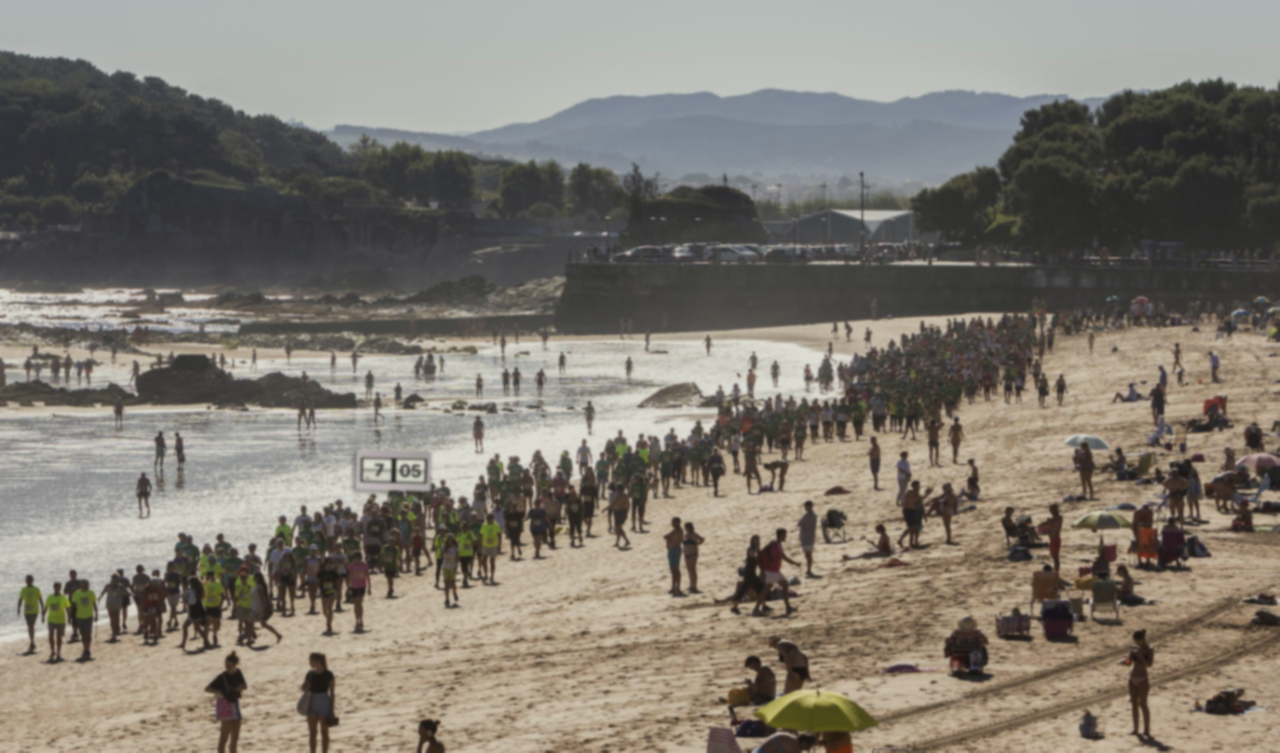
7:05
